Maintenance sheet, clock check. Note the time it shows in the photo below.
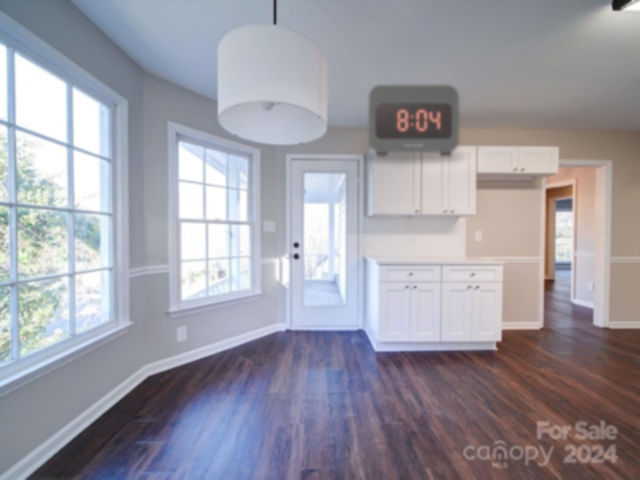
8:04
